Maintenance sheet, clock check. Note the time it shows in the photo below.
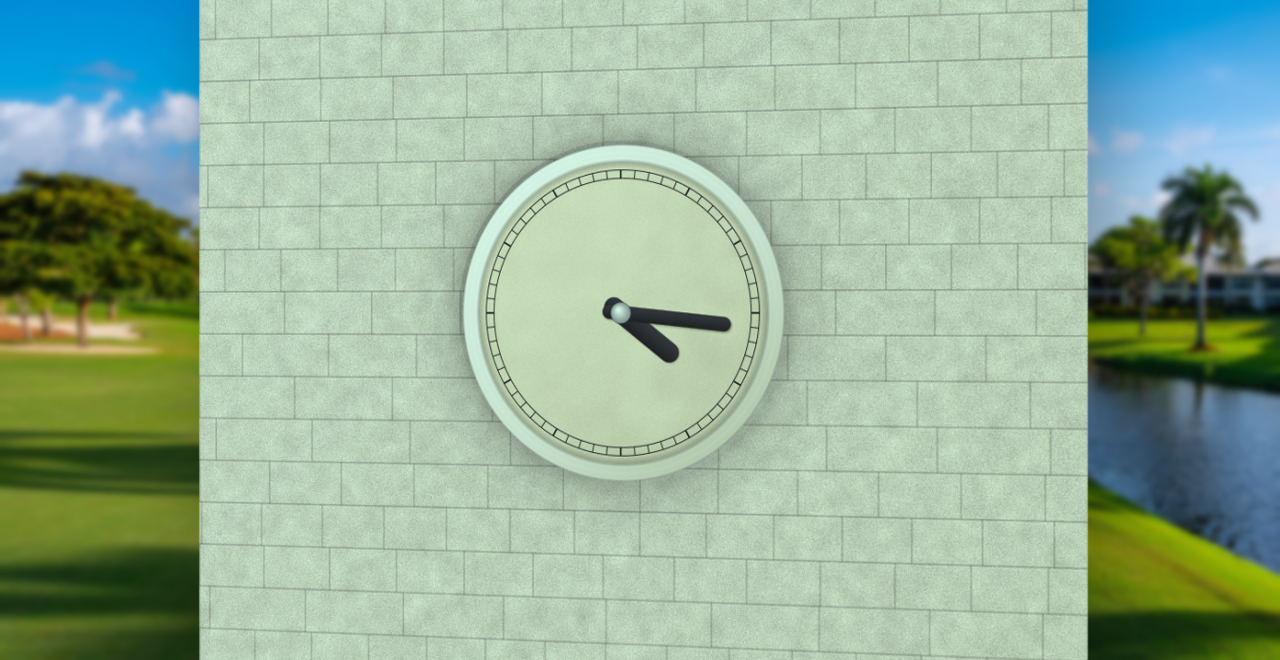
4:16
